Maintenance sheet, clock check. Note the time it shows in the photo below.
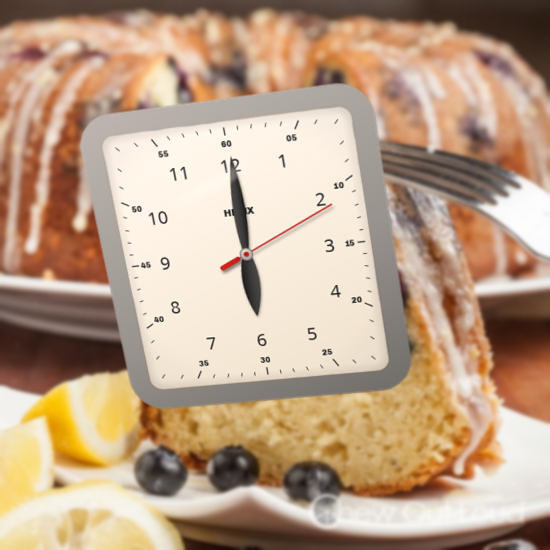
6:00:11
